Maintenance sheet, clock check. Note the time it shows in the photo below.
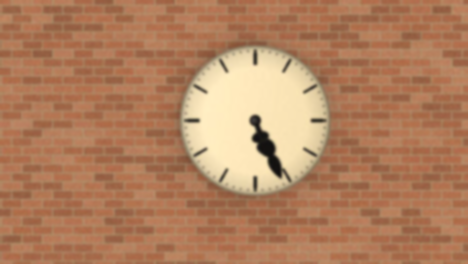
5:26
